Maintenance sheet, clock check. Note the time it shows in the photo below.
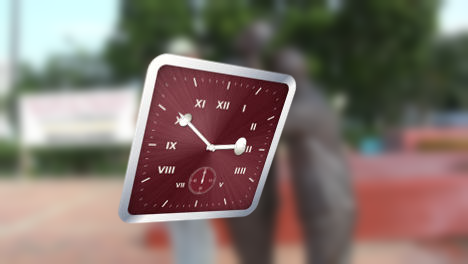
2:51
